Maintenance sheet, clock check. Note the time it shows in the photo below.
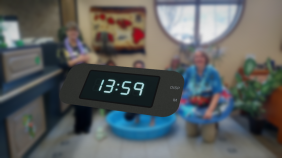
13:59
